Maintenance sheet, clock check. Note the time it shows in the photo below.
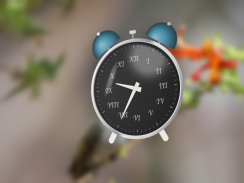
9:35
